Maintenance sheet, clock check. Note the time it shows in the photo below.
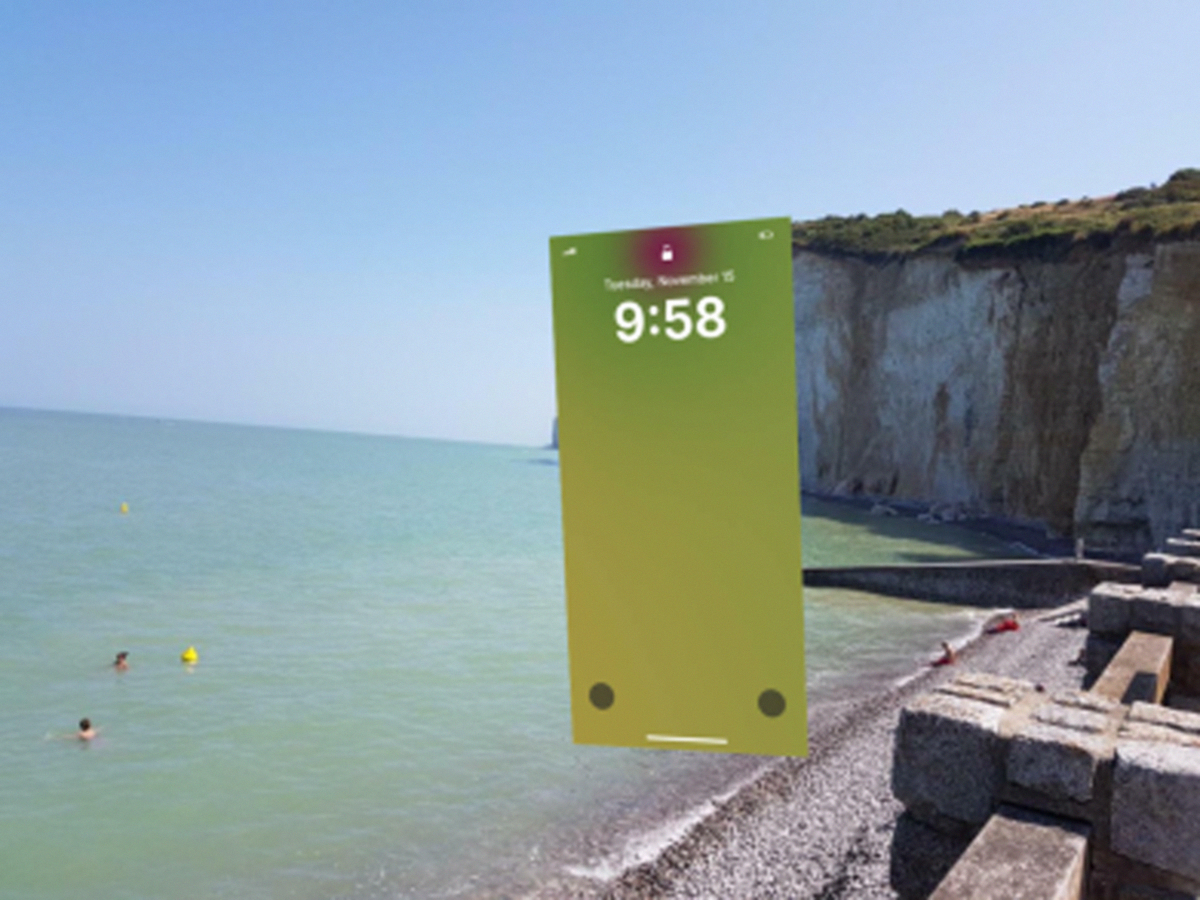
9:58
